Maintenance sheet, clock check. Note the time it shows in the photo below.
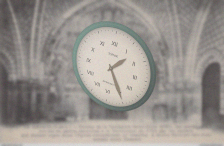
1:25
